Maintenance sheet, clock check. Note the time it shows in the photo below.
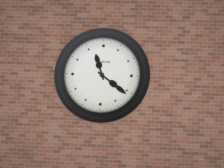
11:21
